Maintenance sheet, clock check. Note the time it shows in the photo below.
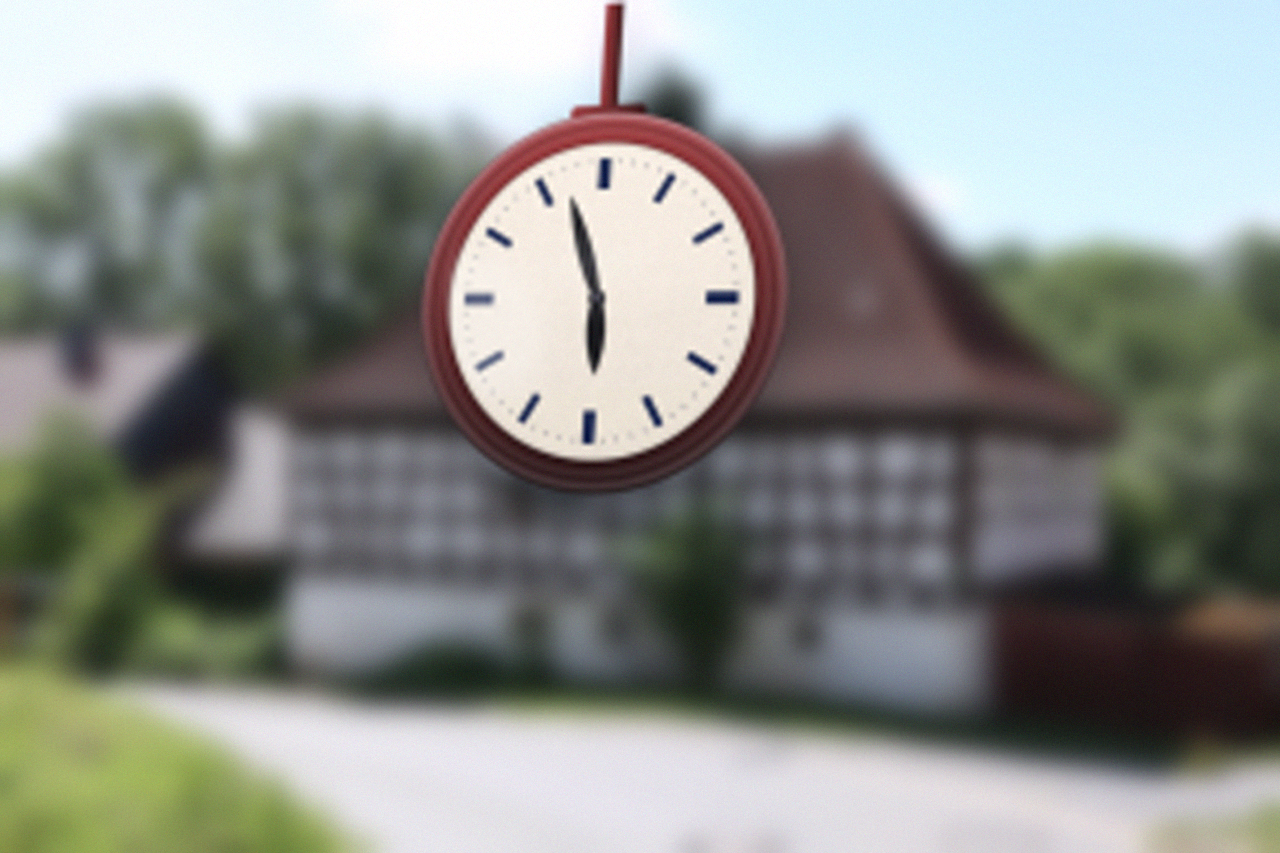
5:57
